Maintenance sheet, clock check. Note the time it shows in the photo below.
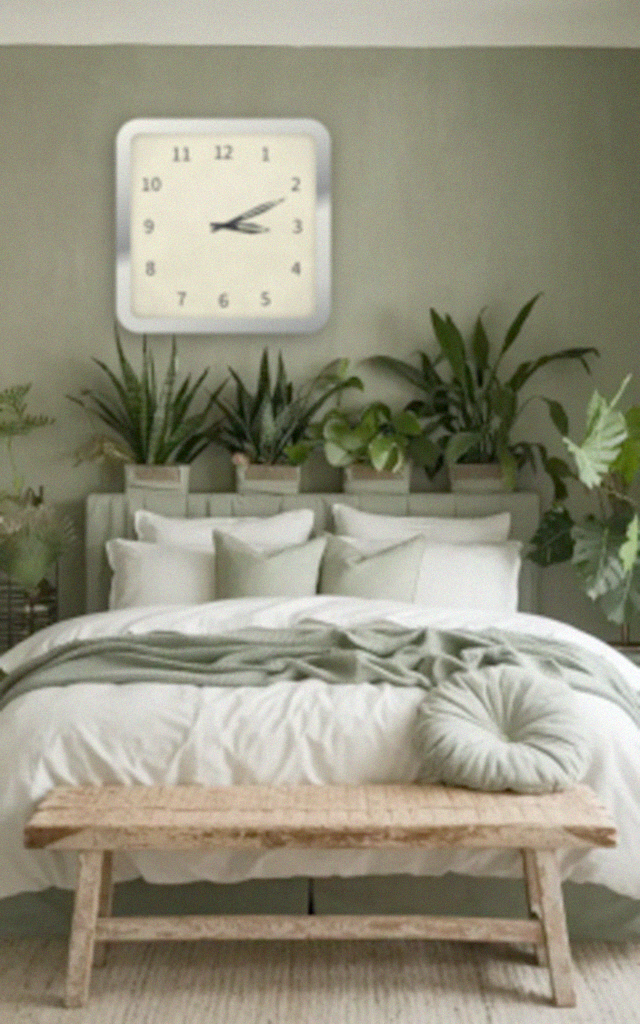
3:11
